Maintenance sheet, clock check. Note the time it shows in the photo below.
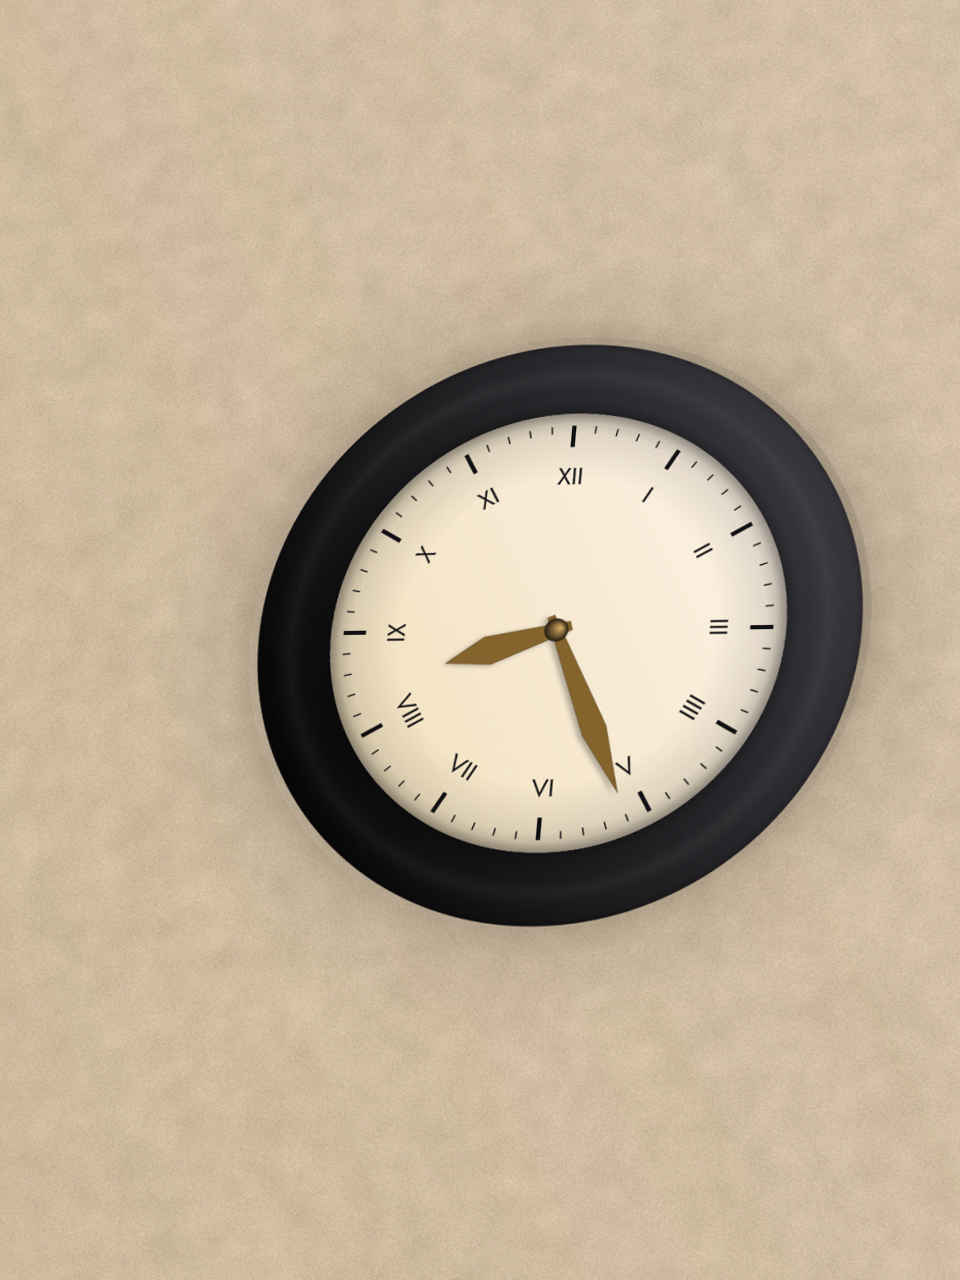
8:26
